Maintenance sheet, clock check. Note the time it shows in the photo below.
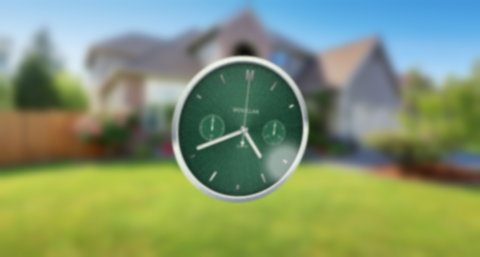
4:41
